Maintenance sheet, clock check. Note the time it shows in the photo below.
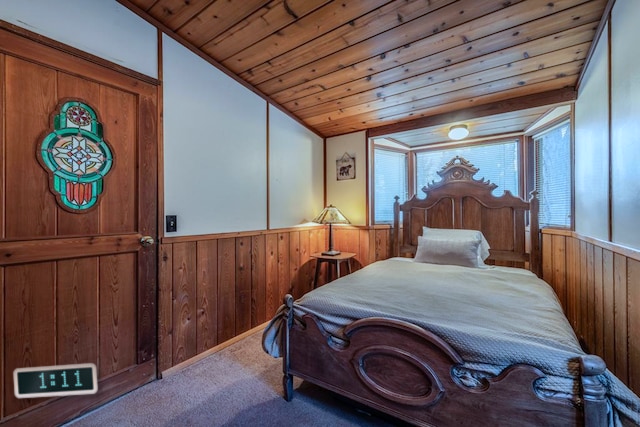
1:11
